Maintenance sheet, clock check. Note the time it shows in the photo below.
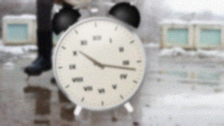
10:17
